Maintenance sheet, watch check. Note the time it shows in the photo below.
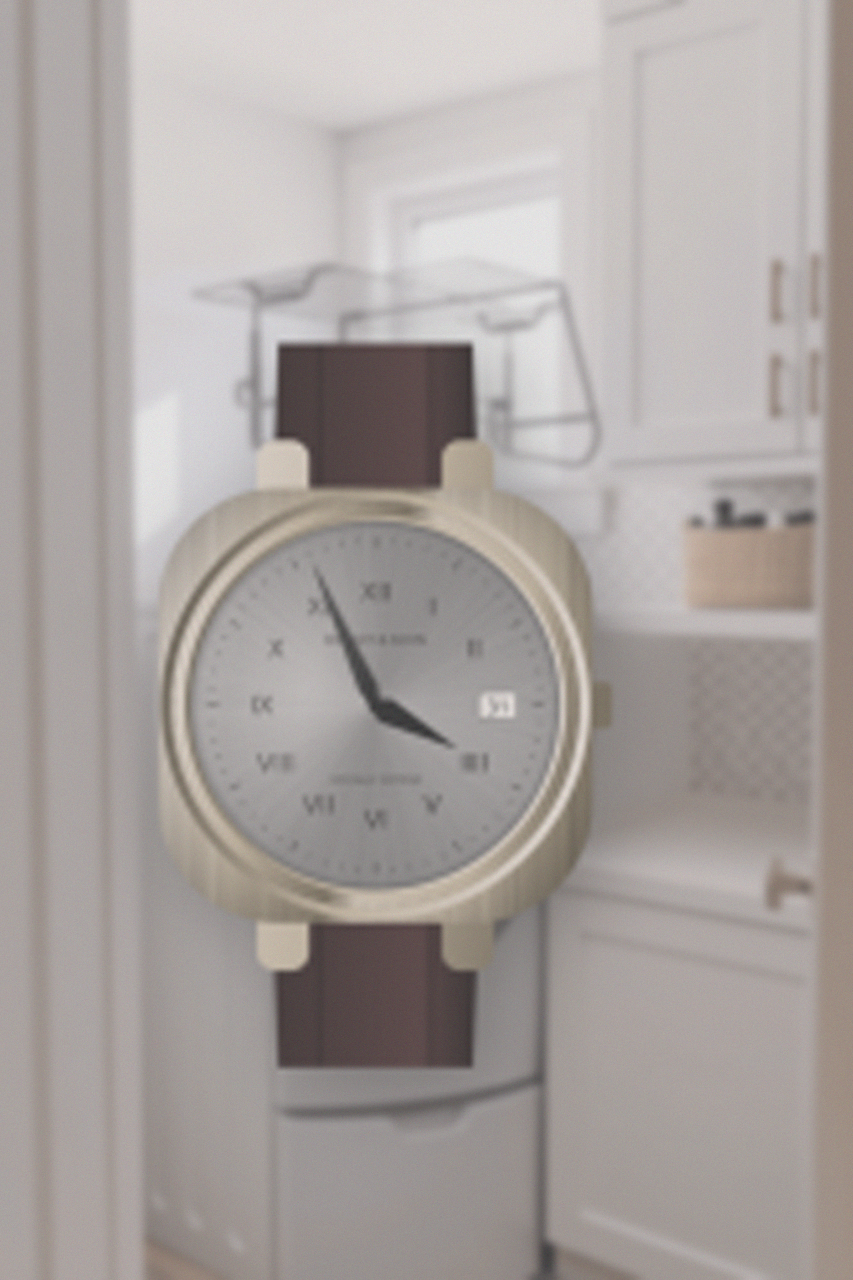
3:56
